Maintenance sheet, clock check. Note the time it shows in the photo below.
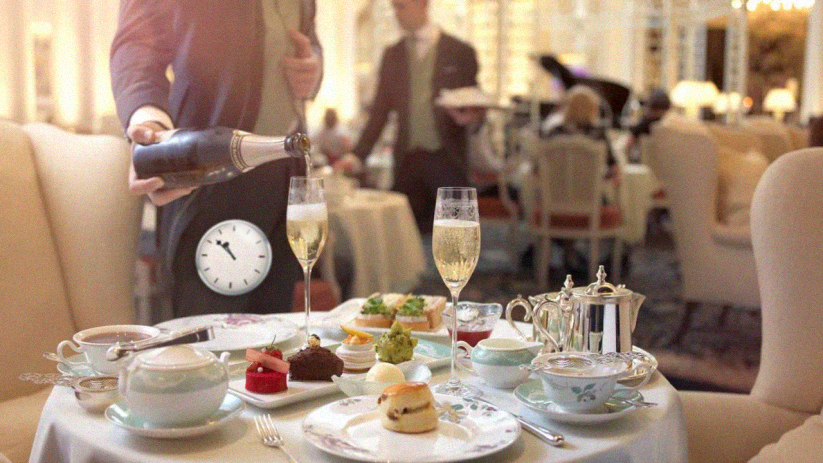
10:52
